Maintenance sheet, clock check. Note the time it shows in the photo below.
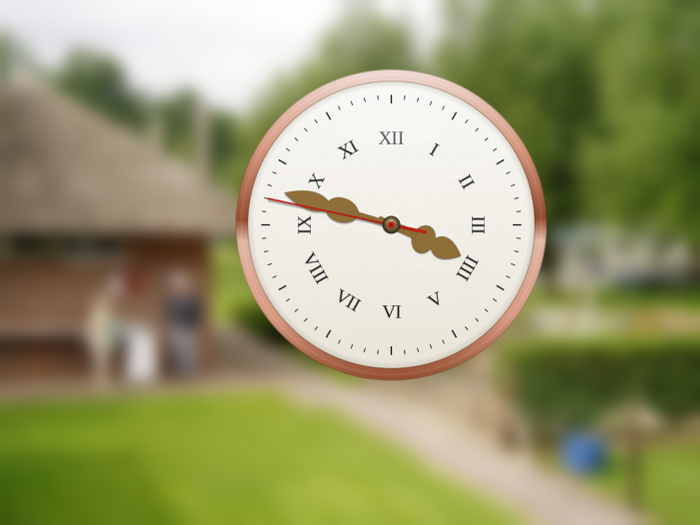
3:47:47
